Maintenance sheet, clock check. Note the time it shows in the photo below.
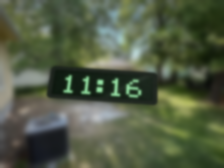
11:16
